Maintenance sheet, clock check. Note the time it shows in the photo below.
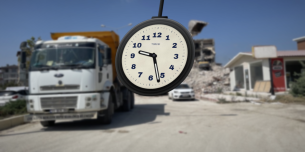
9:27
